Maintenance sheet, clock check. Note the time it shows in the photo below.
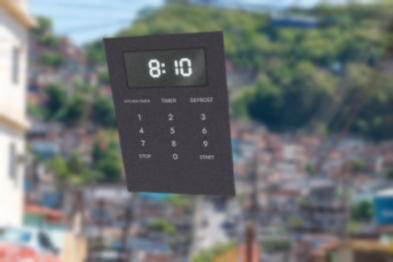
8:10
